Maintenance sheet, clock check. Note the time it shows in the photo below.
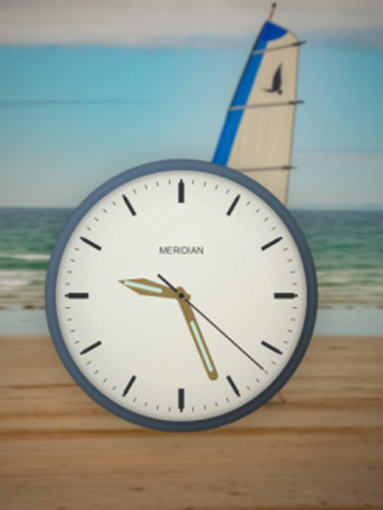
9:26:22
